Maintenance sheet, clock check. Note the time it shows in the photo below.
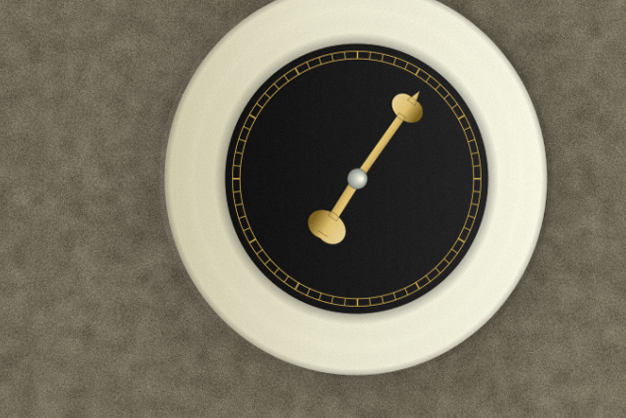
7:06
